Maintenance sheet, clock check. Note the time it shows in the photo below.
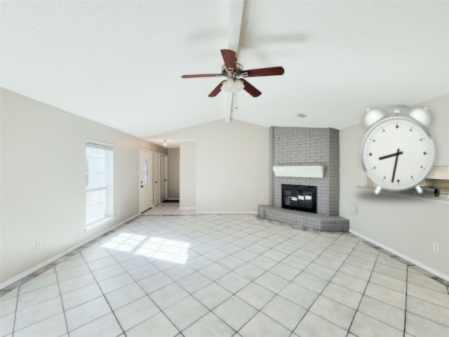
8:32
